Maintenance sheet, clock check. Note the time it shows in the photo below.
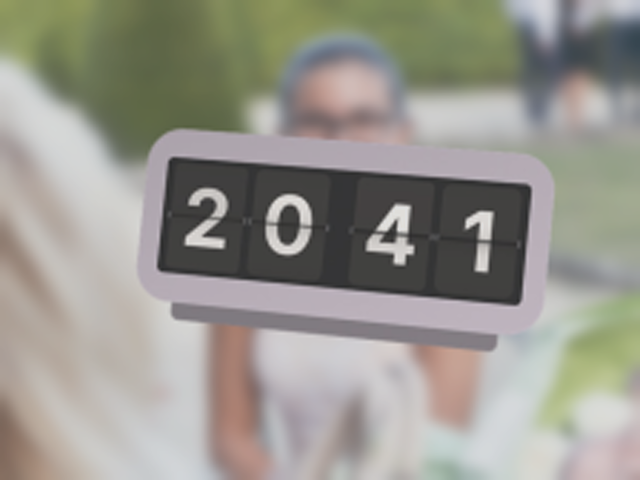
20:41
